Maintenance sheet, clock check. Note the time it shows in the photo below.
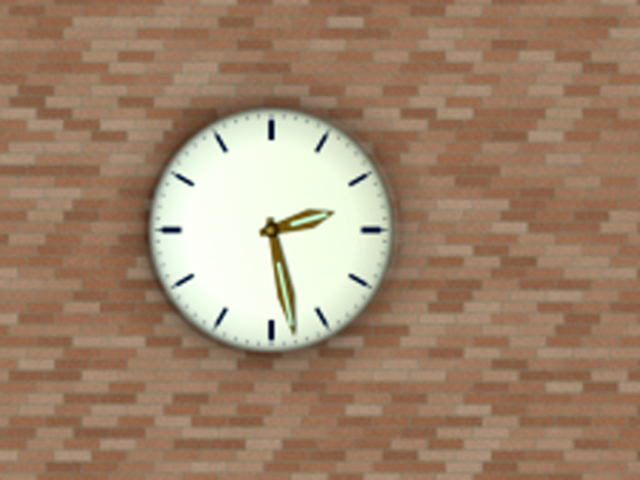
2:28
